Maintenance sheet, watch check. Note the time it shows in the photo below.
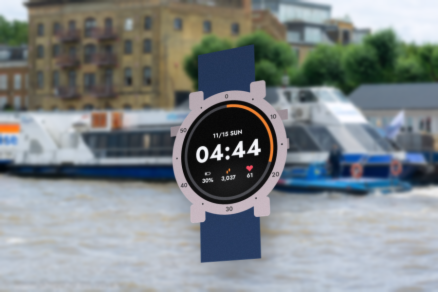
4:44
